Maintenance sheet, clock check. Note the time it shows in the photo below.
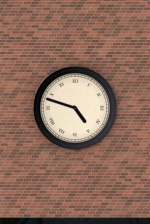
4:48
